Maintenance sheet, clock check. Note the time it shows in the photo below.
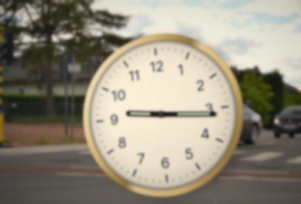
9:16
